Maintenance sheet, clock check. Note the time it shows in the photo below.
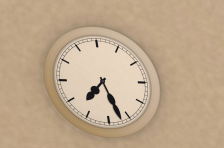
7:27
